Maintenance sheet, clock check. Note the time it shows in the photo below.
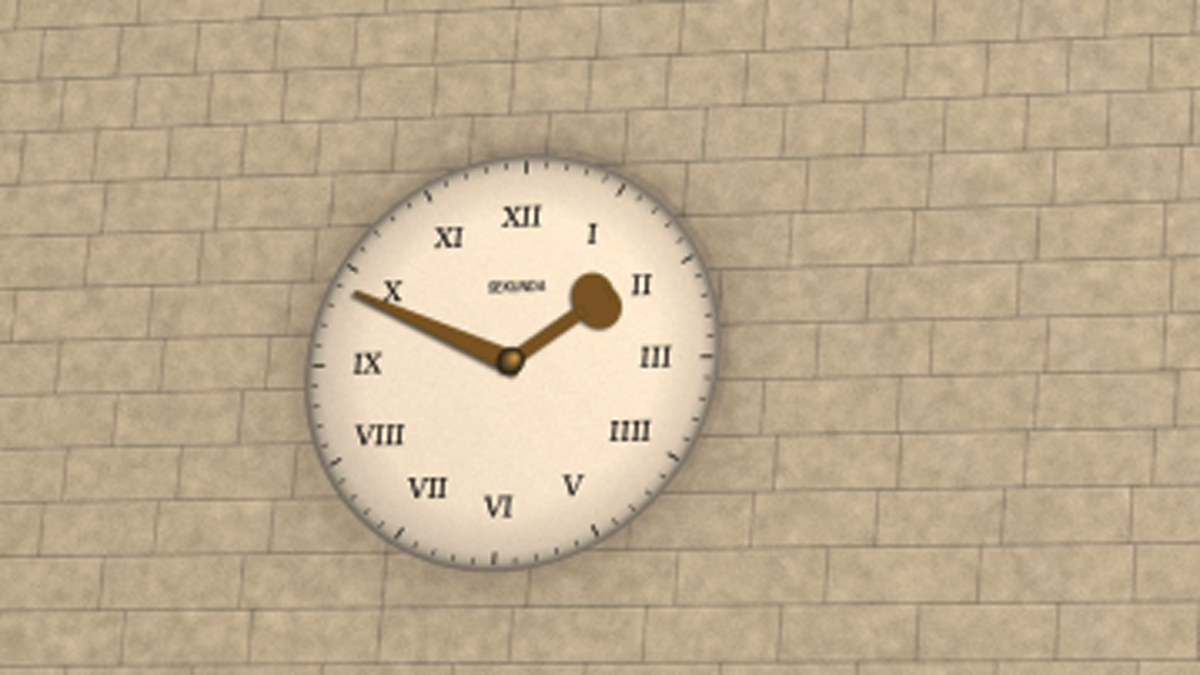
1:49
